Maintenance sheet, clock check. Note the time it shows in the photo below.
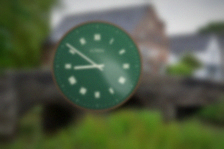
8:51
